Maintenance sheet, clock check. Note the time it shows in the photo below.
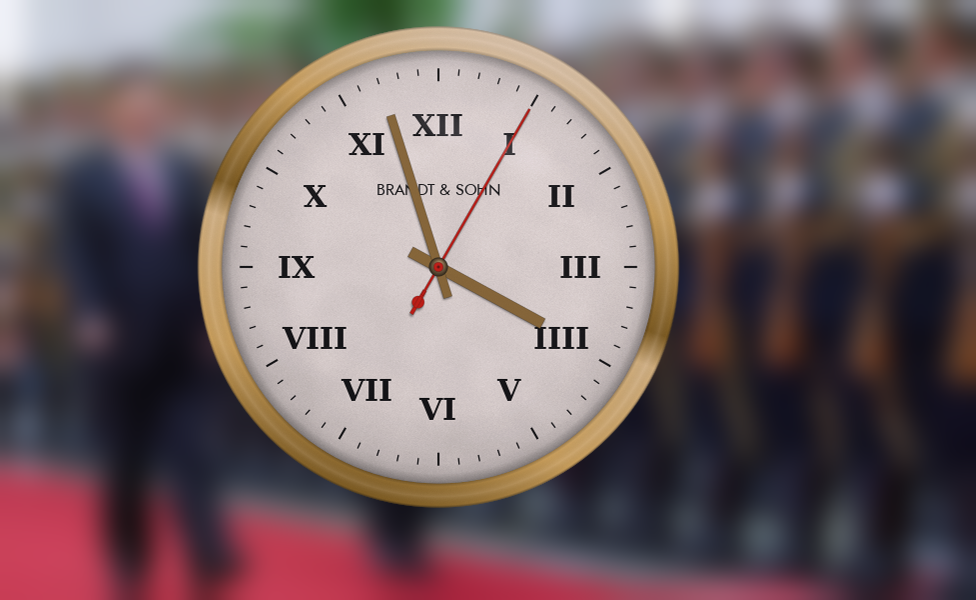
3:57:05
